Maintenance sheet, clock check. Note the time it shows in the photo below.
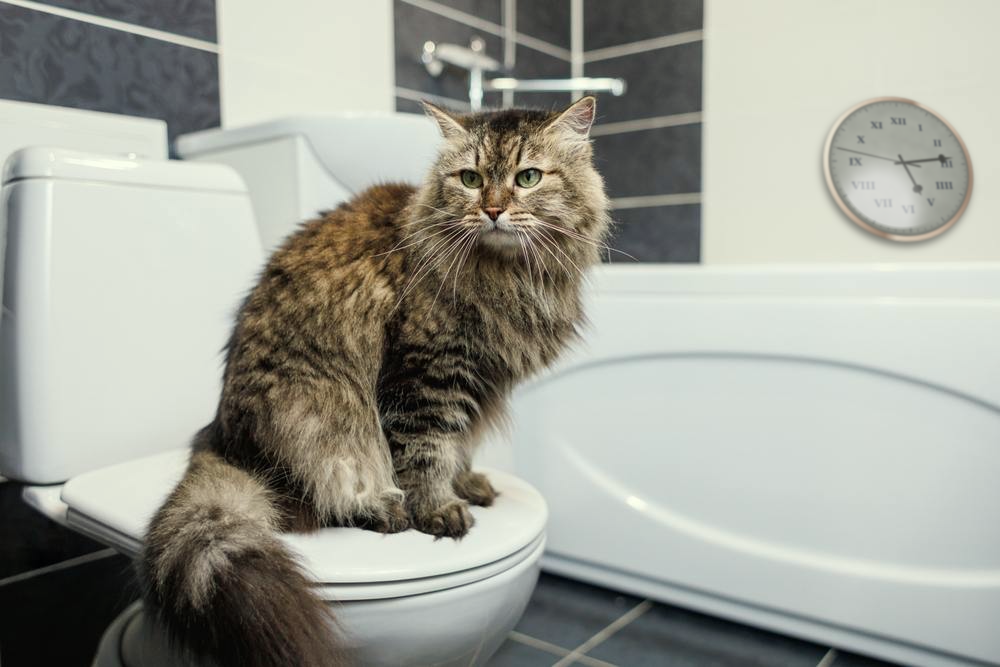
5:13:47
